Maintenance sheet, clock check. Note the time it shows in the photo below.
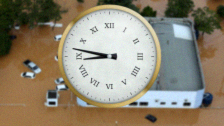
8:47
